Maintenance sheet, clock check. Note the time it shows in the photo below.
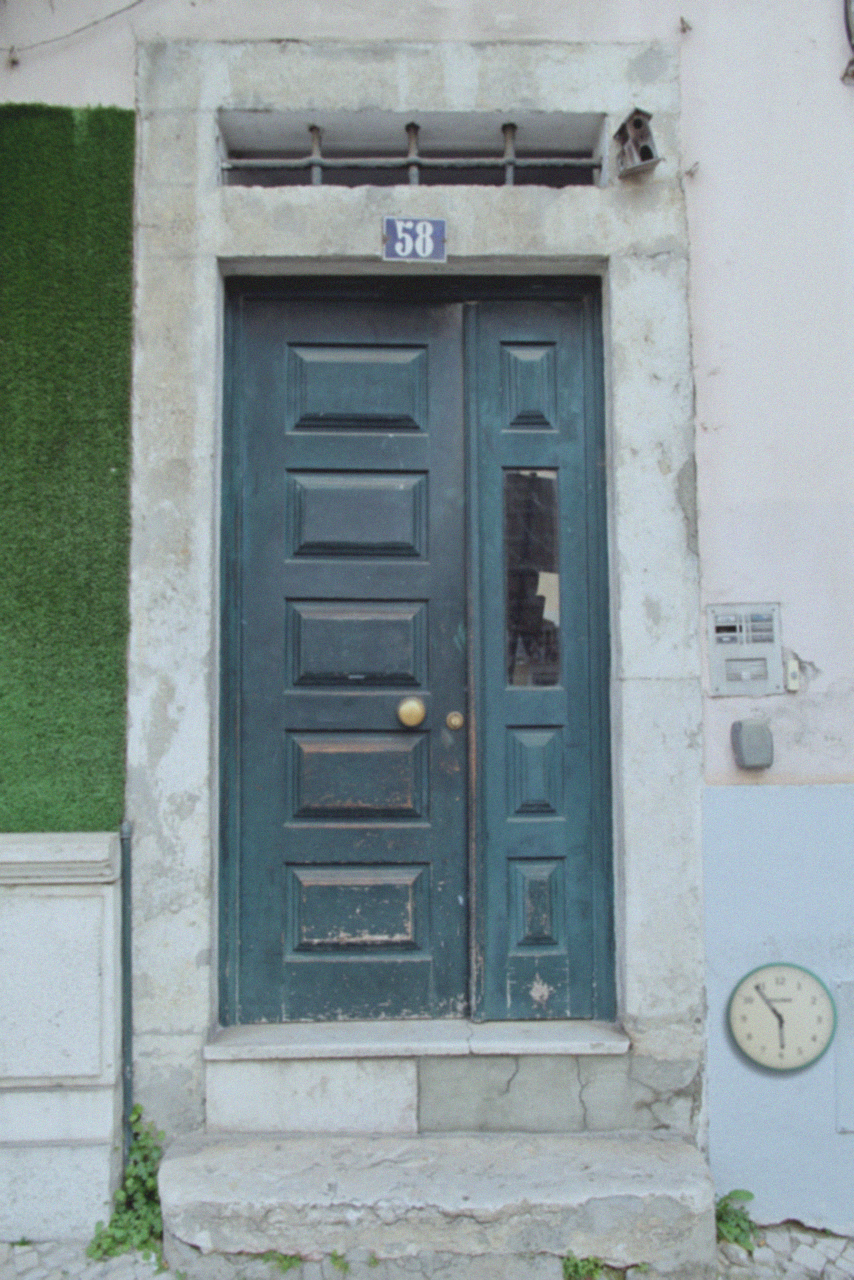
5:54
